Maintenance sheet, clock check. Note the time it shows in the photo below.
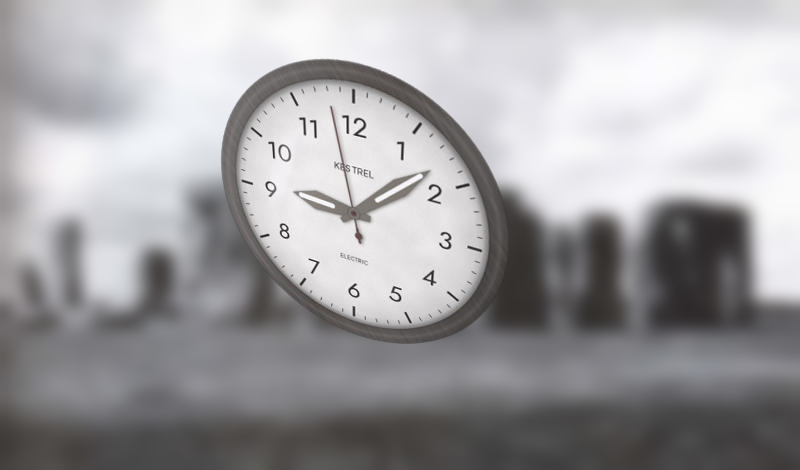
9:07:58
